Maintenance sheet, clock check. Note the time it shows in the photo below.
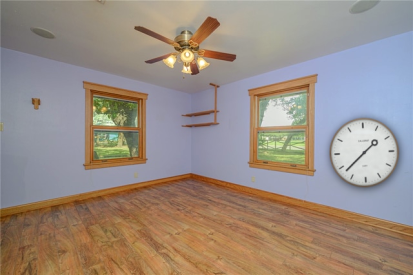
1:38
